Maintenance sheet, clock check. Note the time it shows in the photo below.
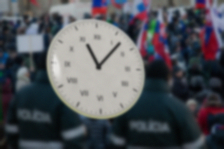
11:07
